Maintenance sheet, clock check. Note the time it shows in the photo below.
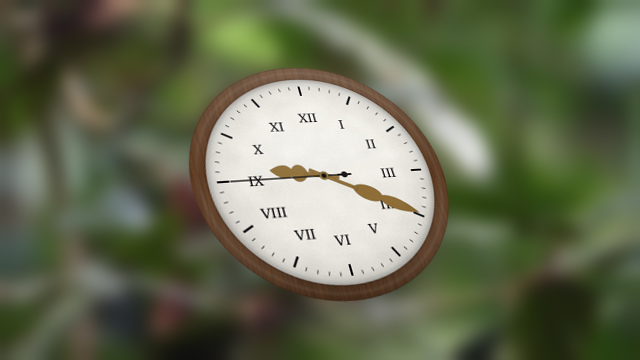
9:19:45
